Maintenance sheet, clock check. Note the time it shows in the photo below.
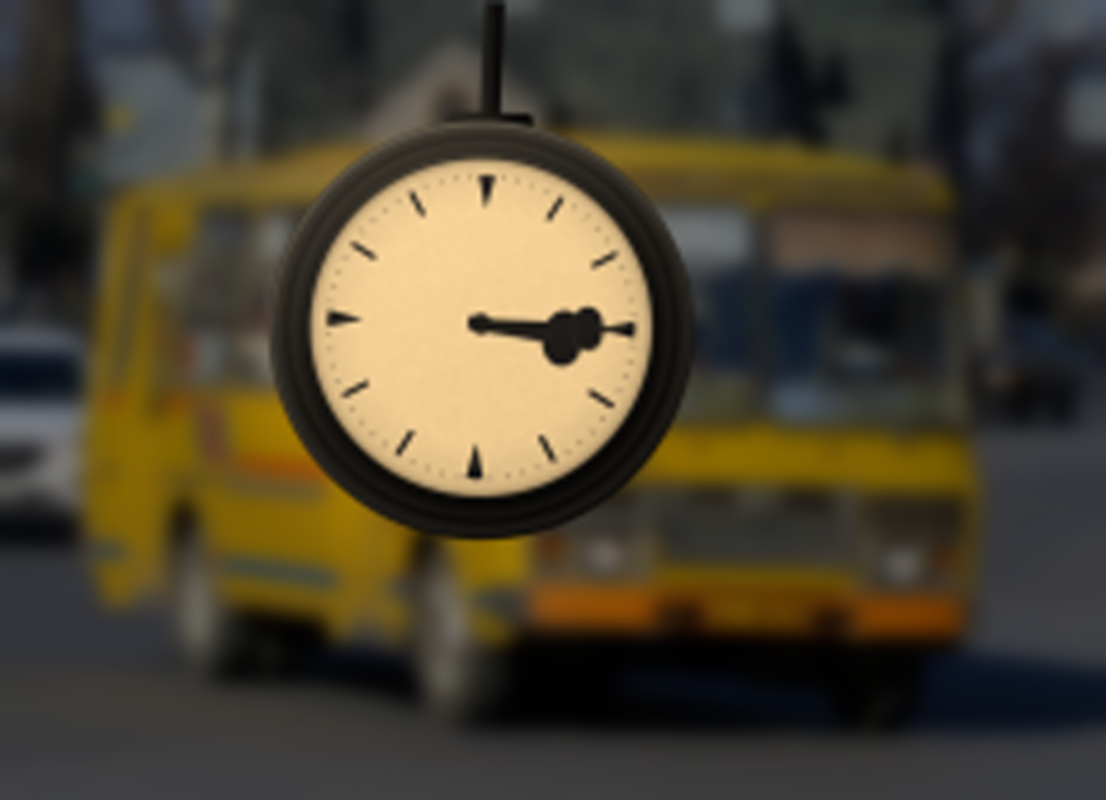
3:15
